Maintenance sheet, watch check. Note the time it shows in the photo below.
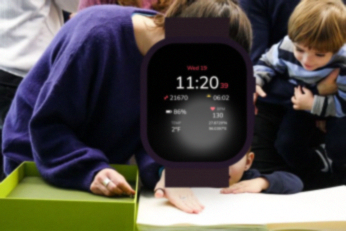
11:20
